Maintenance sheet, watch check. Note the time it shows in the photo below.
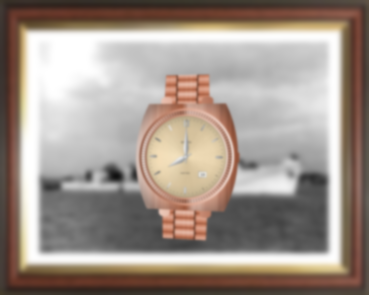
8:00
